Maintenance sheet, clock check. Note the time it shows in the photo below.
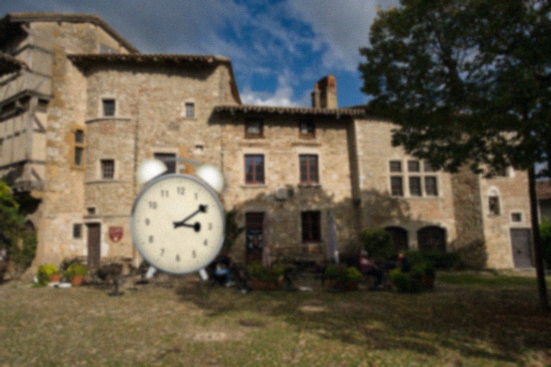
3:09
